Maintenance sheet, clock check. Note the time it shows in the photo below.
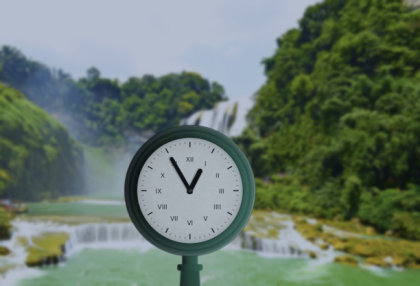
12:55
